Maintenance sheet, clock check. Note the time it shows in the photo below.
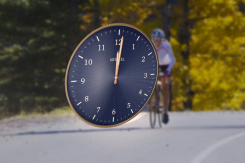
12:01
